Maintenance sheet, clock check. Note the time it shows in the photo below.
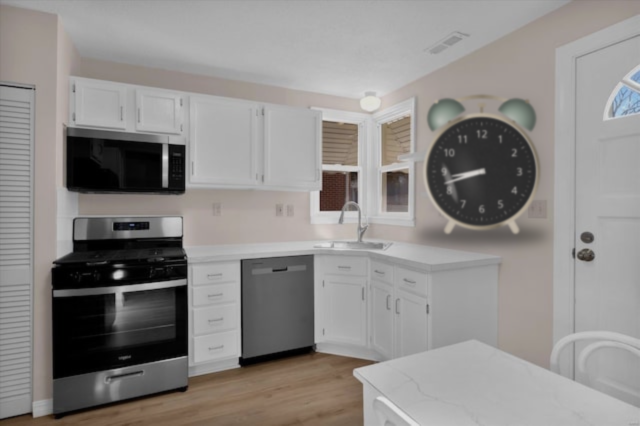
8:42
